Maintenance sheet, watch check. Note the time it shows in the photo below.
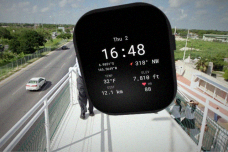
16:48
